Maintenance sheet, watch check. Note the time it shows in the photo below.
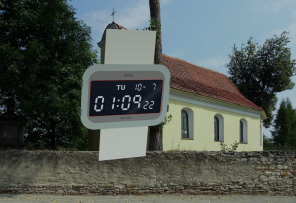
1:09:22
